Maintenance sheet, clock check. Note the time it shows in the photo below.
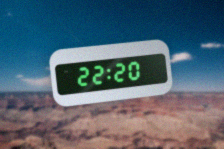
22:20
